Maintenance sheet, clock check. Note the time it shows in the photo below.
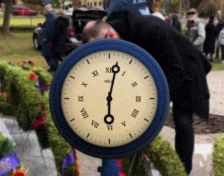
6:02
